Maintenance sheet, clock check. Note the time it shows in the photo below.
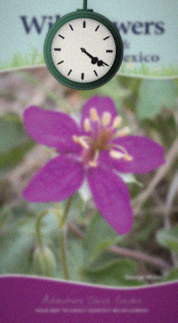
4:21
